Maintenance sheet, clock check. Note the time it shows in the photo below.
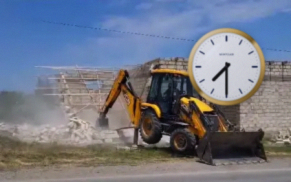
7:30
